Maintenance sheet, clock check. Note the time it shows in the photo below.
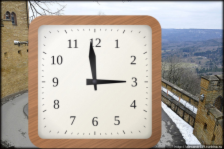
2:59
